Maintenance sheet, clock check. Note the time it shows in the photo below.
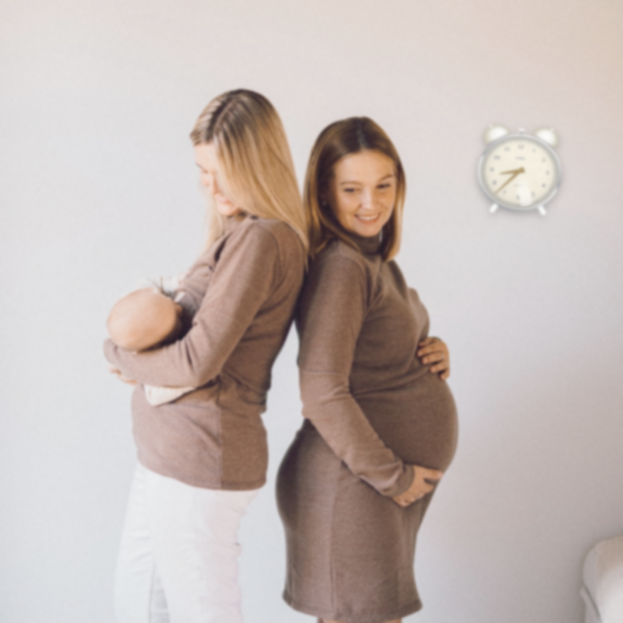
8:37
